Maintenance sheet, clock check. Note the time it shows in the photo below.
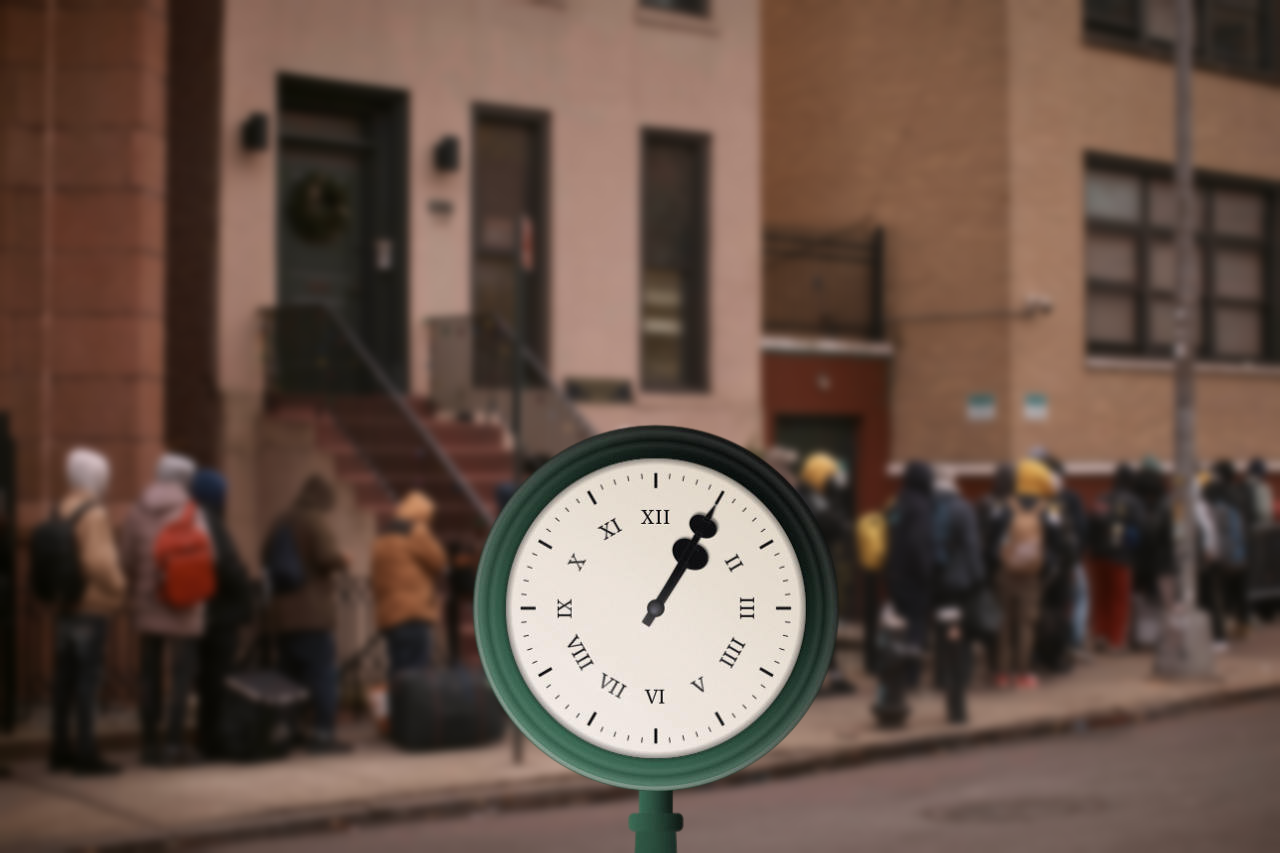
1:05
